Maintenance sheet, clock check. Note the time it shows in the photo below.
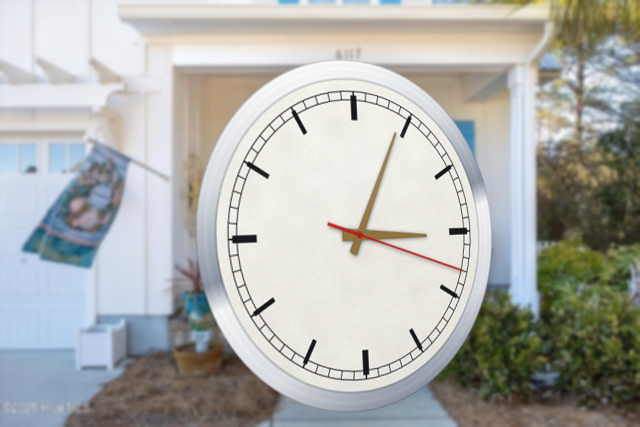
3:04:18
